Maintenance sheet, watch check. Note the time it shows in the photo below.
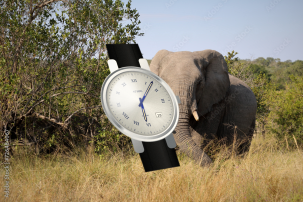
6:07
